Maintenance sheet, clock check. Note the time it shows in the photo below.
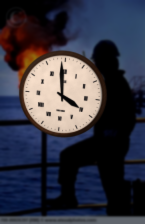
3:59
